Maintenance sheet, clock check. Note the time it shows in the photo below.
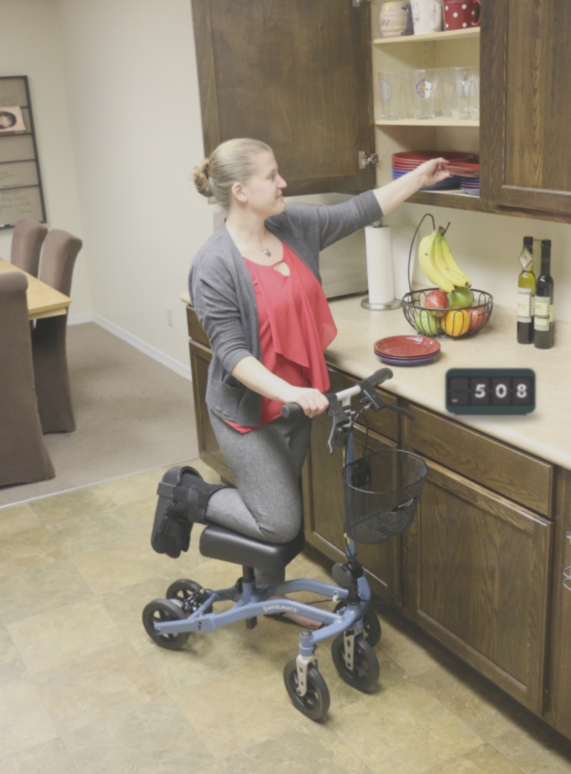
5:08
